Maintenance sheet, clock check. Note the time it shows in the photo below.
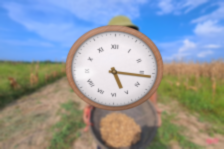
5:16
